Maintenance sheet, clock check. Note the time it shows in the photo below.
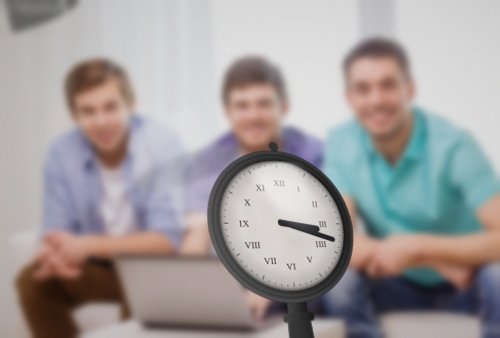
3:18
